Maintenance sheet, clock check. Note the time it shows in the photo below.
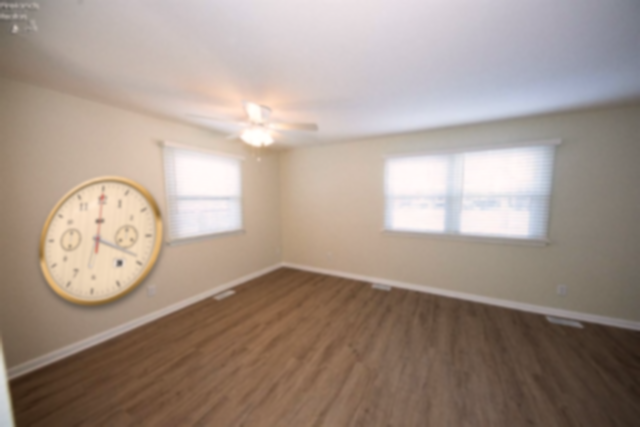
6:19
